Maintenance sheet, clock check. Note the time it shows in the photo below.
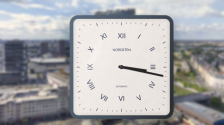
3:17
